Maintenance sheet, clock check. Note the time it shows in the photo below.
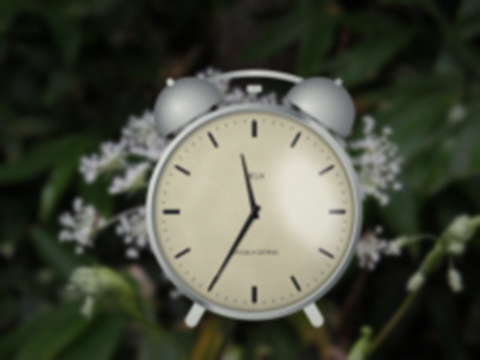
11:35
